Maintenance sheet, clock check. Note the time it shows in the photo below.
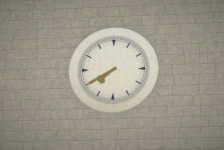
7:40
